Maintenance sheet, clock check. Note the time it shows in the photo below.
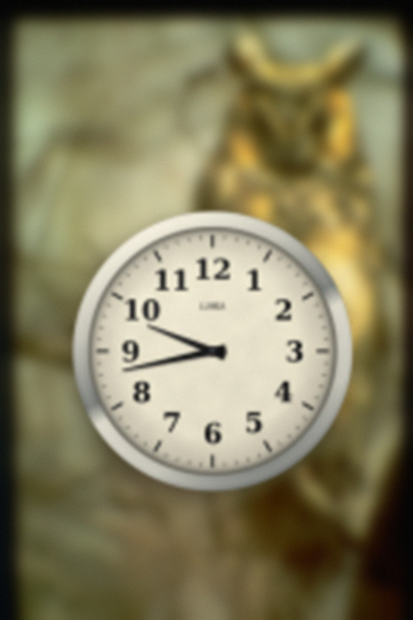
9:43
